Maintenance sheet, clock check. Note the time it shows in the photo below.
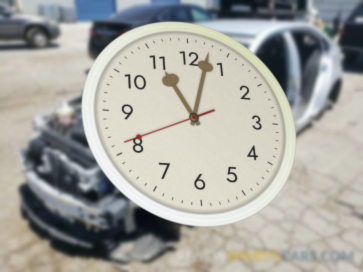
11:02:41
